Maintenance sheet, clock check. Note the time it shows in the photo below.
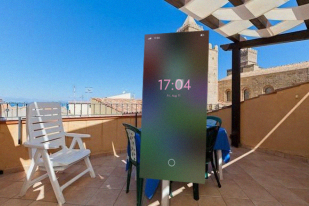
17:04
